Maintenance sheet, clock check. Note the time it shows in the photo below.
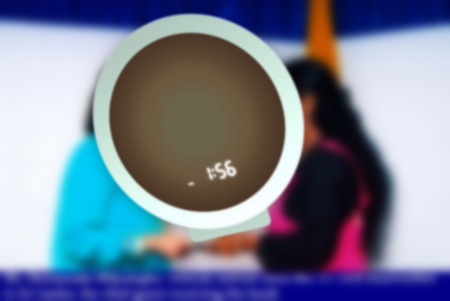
1:56
